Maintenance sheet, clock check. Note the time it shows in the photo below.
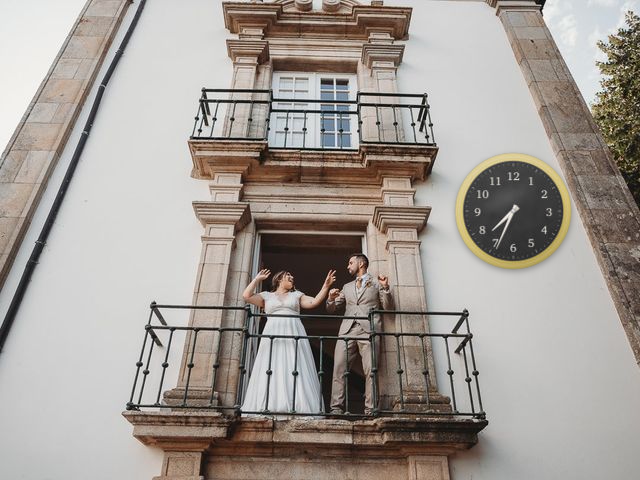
7:34
